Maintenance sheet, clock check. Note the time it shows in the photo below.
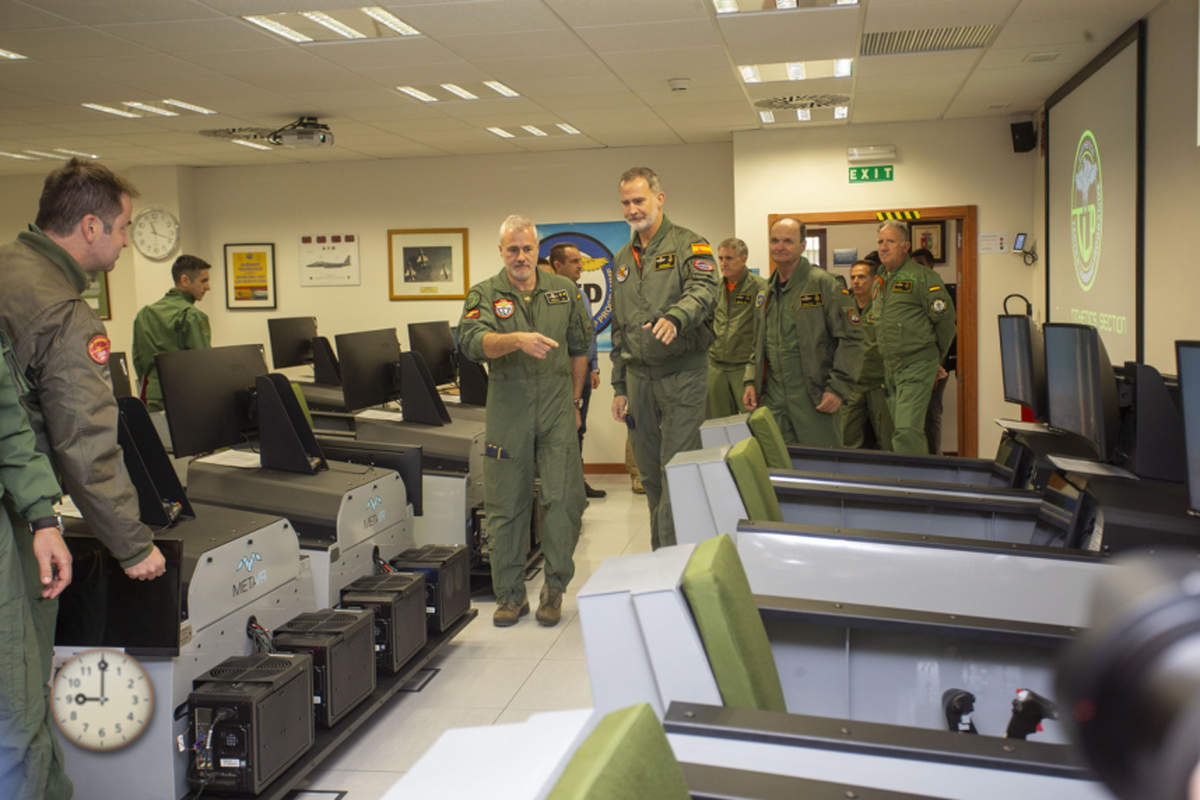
9:00
